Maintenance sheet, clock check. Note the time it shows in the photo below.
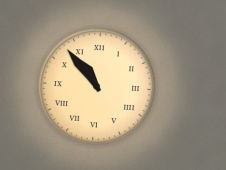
10:53
